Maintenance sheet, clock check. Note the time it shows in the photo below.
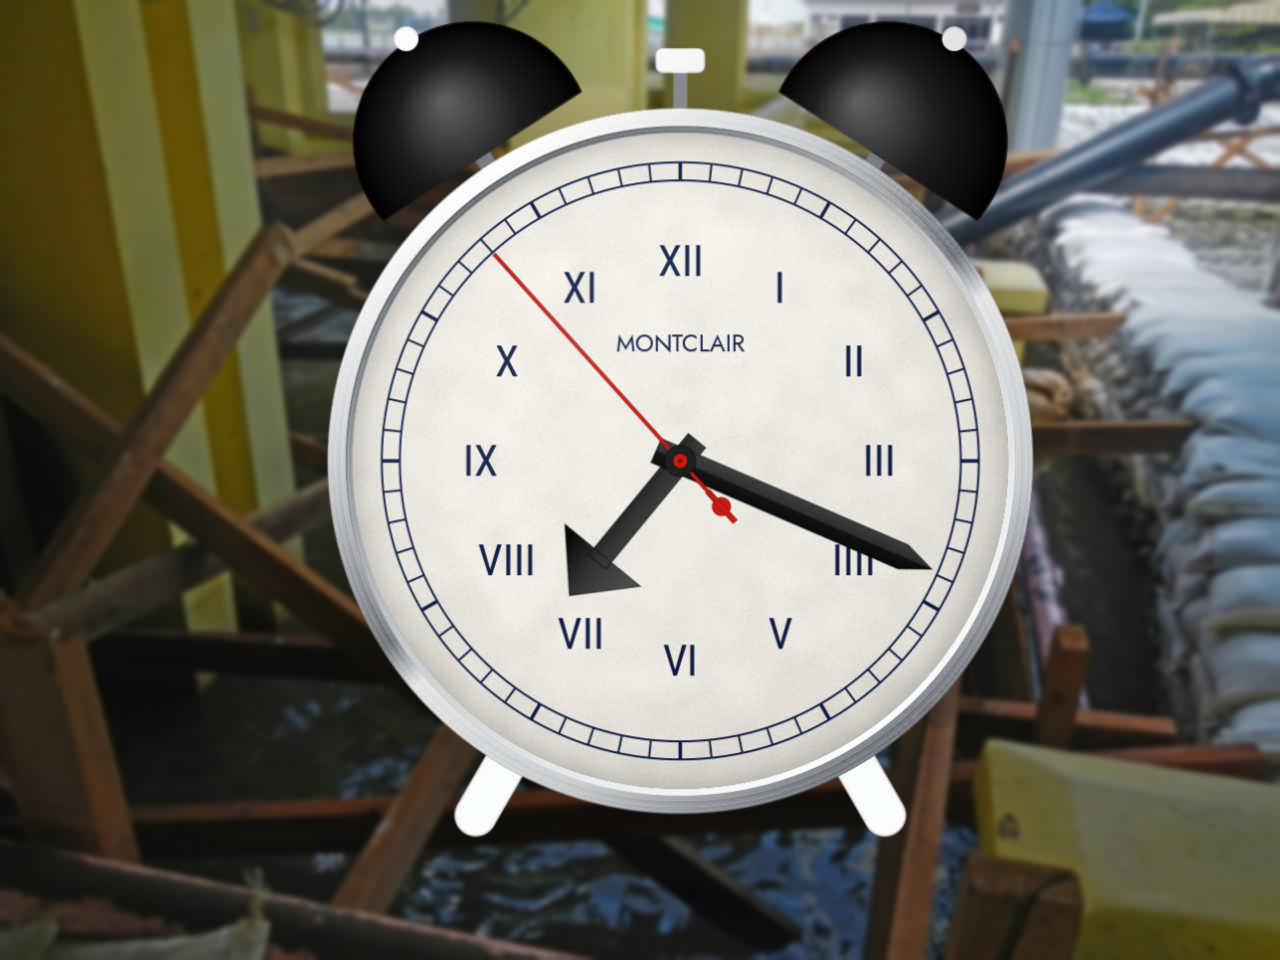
7:18:53
